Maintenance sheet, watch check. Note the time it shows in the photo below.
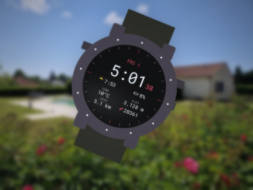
5:01
